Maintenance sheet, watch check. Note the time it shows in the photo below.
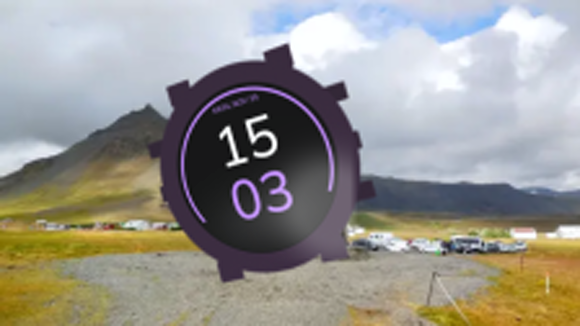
15:03
